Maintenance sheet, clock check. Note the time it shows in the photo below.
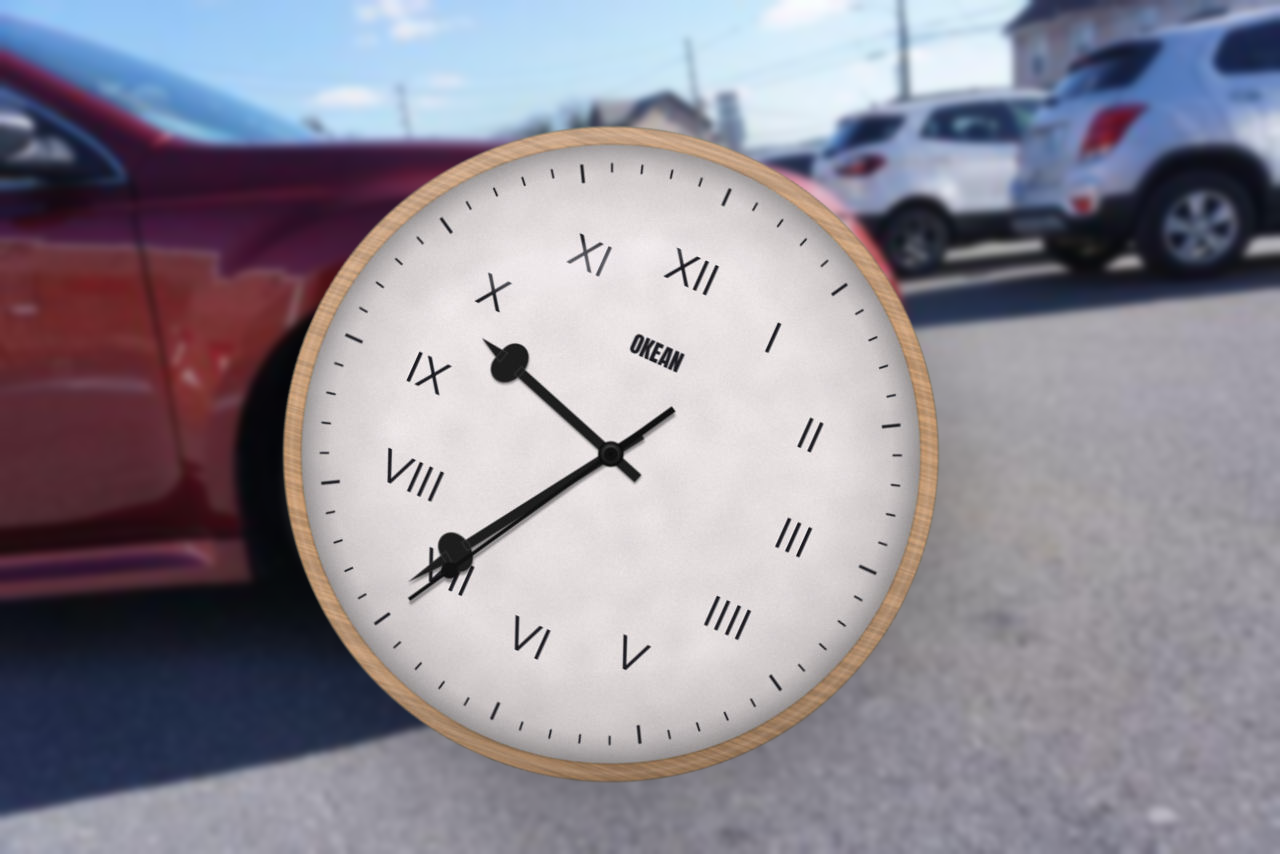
9:35:35
